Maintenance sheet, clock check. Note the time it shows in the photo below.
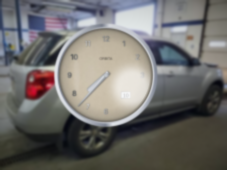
7:37
